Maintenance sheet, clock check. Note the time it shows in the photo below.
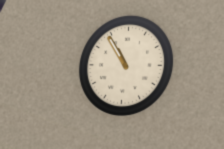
10:54
